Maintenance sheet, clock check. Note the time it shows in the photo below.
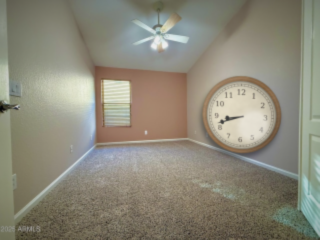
8:42
